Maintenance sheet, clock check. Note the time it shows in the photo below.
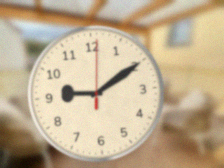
9:10:01
